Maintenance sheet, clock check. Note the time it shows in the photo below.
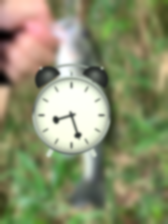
8:27
